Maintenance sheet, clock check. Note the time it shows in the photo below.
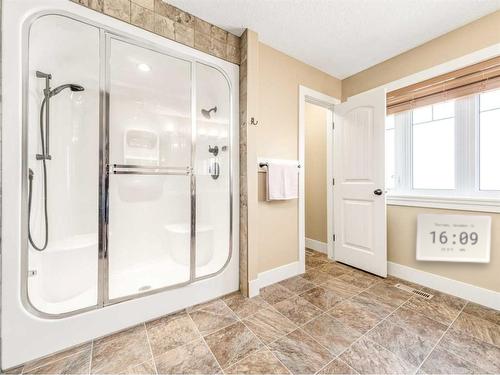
16:09
